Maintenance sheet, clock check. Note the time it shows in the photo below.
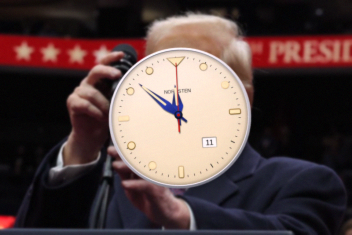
11:52:00
